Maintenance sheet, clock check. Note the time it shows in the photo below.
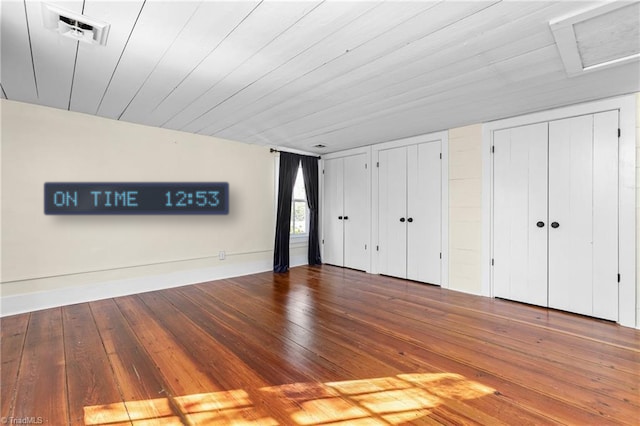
12:53
